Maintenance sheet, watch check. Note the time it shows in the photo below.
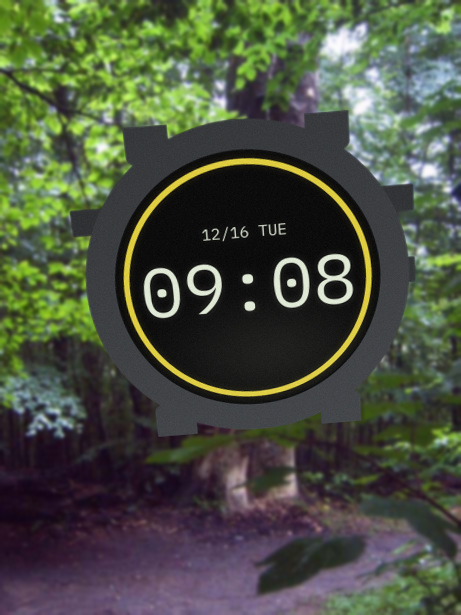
9:08
